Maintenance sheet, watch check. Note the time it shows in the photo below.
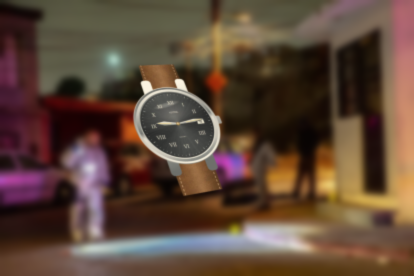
9:14
